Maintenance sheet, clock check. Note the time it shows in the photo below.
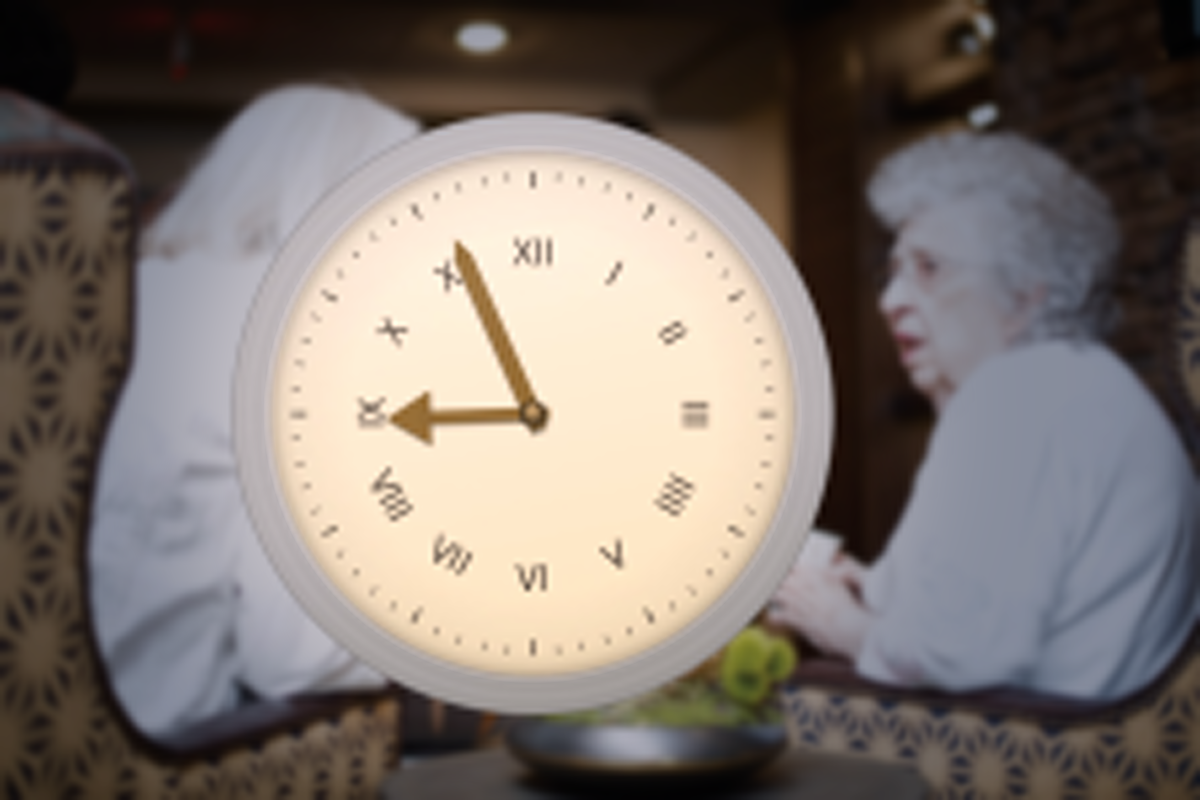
8:56
